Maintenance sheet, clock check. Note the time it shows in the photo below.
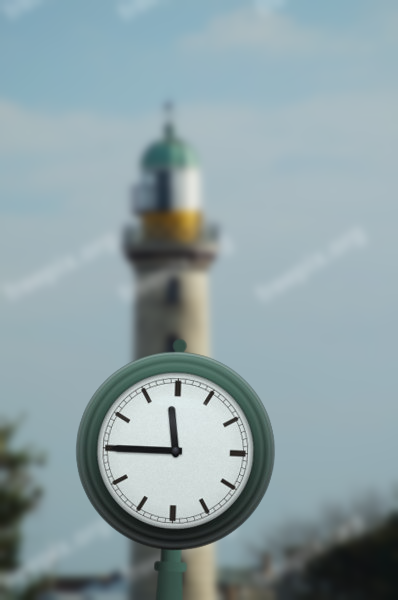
11:45
